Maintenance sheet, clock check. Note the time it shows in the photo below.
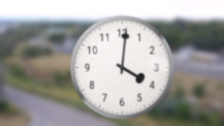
4:01
